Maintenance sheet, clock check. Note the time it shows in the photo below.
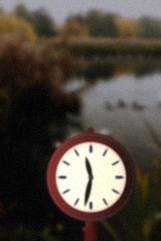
11:32
